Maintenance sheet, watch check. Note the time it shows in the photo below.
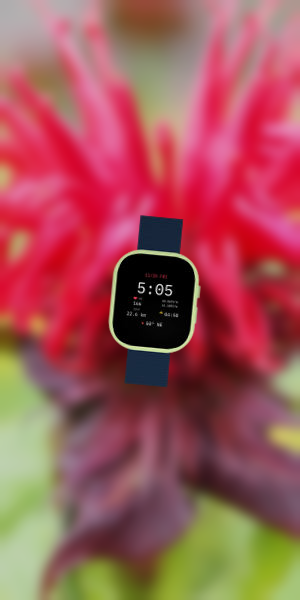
5:05
